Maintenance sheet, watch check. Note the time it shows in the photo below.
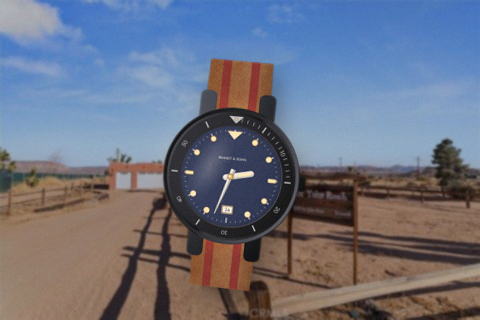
2:33
